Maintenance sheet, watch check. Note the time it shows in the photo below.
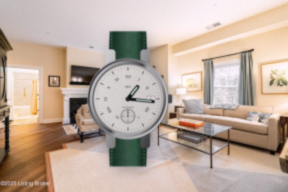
1:16
